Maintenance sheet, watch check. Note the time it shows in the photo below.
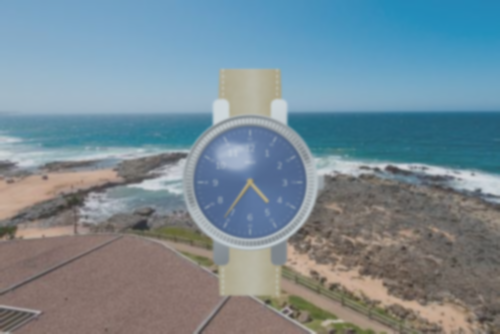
4:36
